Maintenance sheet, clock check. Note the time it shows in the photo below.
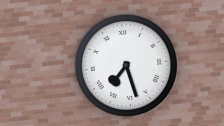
7:28
